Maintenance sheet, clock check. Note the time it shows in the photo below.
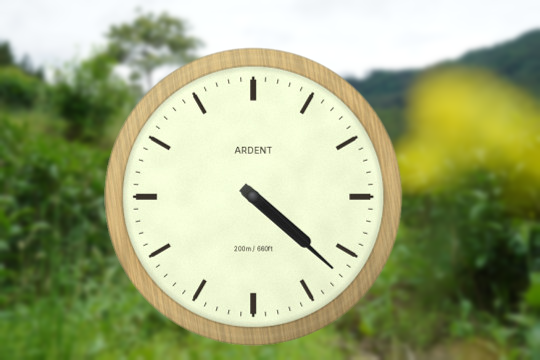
4:22
